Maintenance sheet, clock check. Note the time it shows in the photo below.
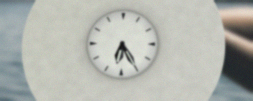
6:25
